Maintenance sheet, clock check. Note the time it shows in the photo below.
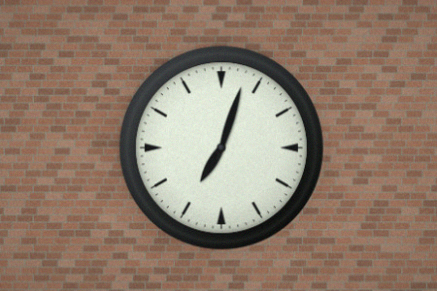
7:03
